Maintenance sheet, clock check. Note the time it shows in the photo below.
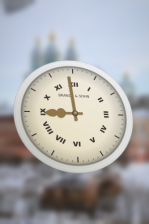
8:59
